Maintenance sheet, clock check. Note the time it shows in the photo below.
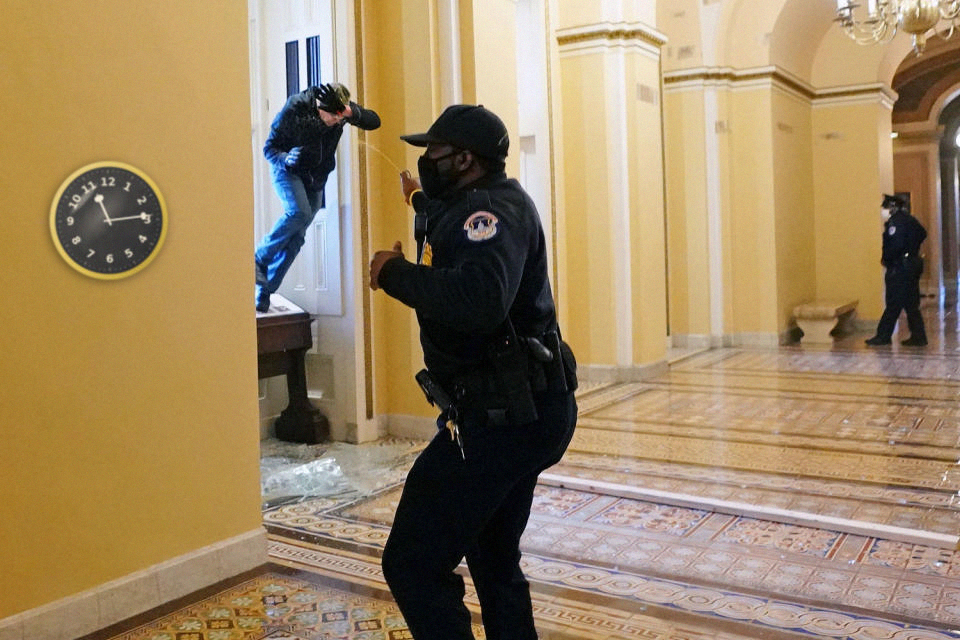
11:14
